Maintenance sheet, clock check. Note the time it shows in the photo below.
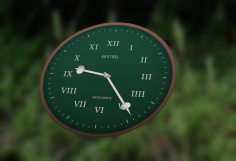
9:24
